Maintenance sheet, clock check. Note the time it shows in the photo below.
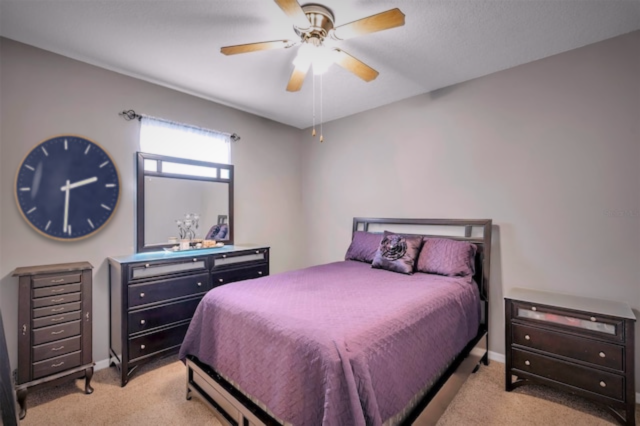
2:31
